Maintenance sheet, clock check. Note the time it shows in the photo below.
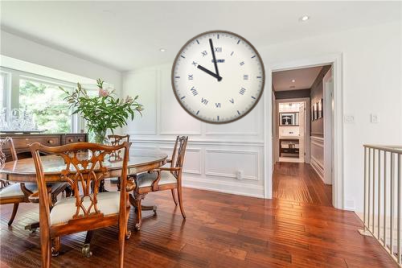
9:58
